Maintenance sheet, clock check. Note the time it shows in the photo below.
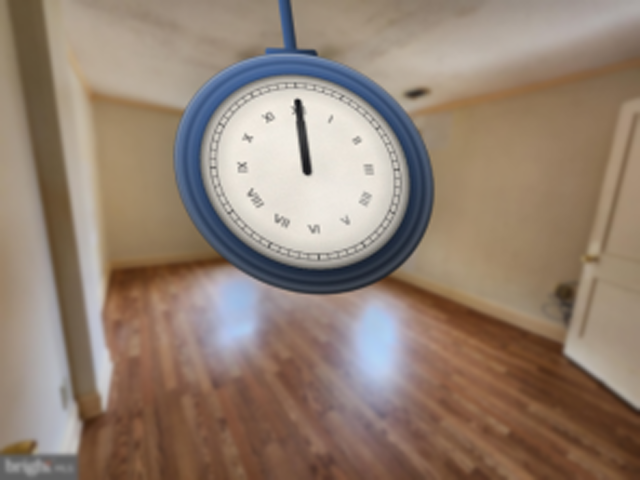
12:00
